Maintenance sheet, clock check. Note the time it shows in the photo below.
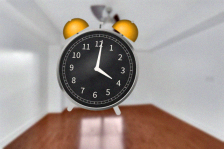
4:01
